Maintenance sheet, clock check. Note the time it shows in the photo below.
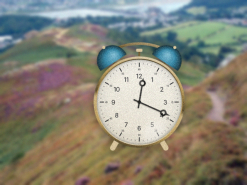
12:19
